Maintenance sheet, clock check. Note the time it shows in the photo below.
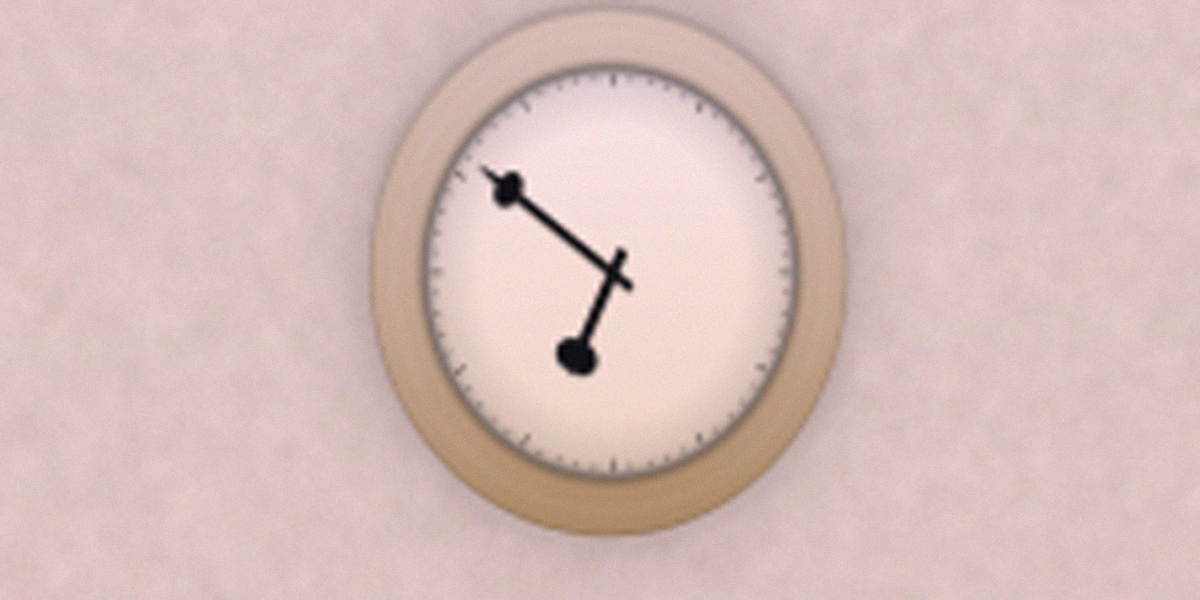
6:51
